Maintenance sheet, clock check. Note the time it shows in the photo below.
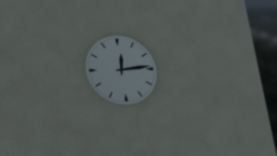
12:14
